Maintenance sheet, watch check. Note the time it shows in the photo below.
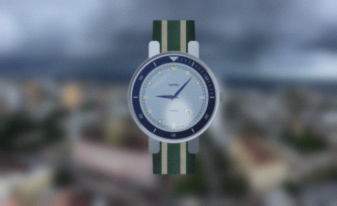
9:07
